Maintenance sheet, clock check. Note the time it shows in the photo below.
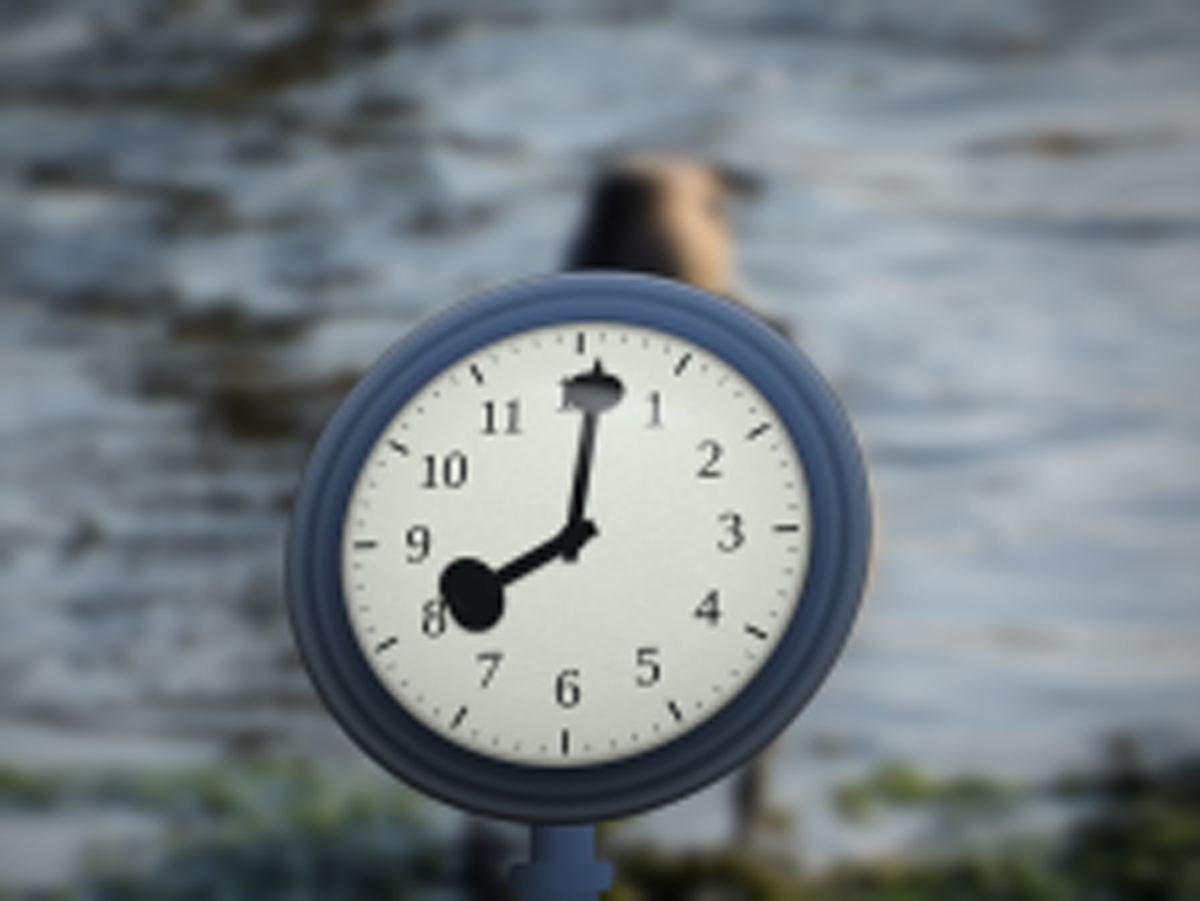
8:01
